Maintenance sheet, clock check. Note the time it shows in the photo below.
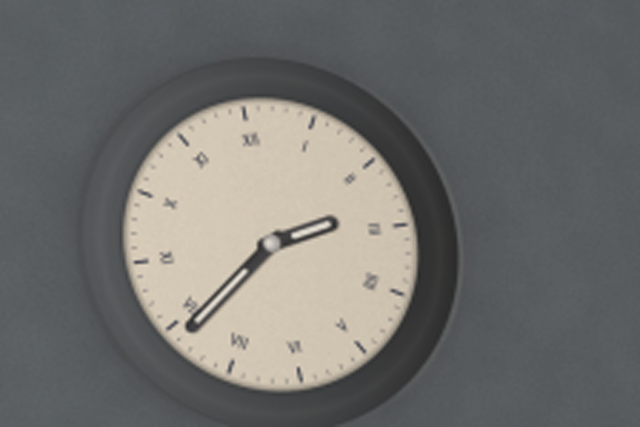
2:39
